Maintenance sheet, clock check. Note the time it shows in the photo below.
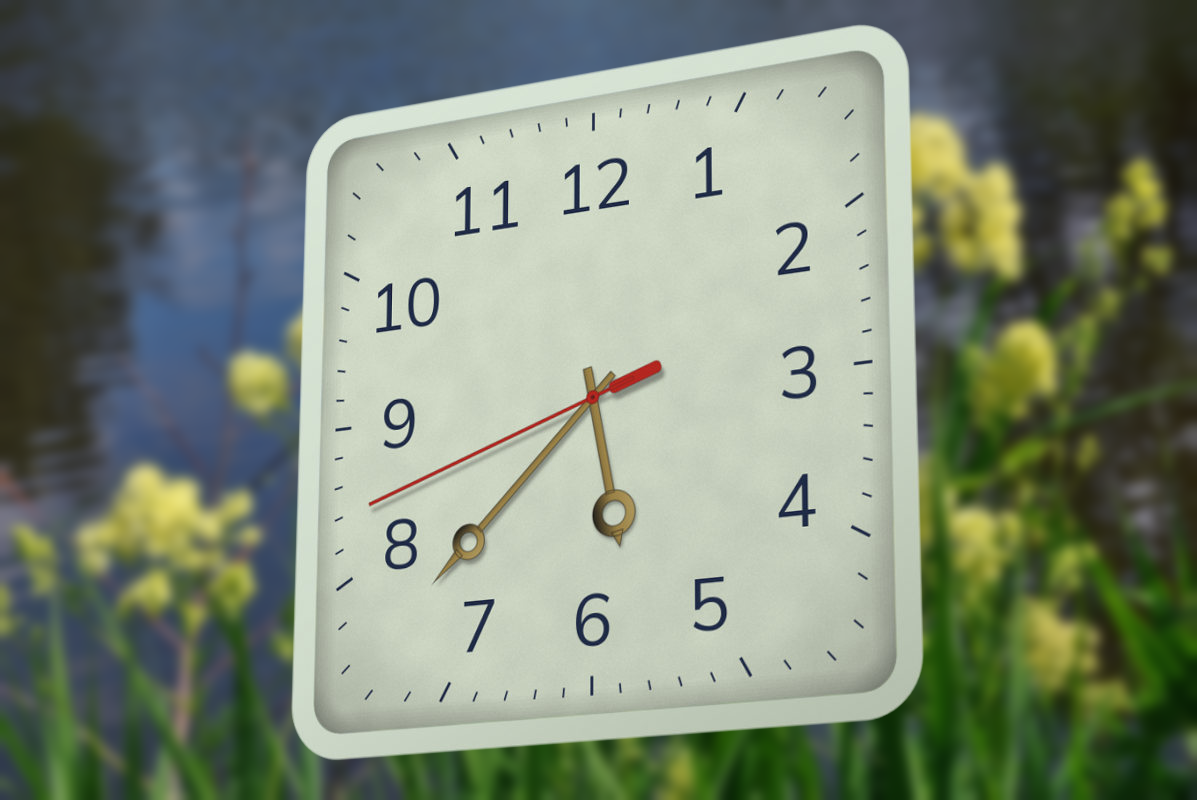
5:37:42
